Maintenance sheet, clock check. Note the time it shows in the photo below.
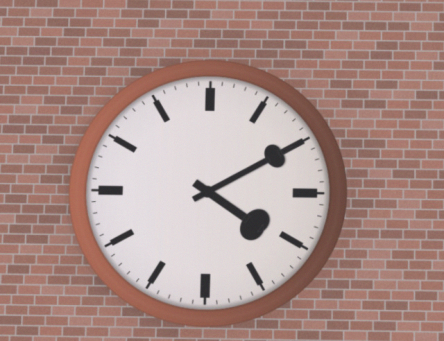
4:10
